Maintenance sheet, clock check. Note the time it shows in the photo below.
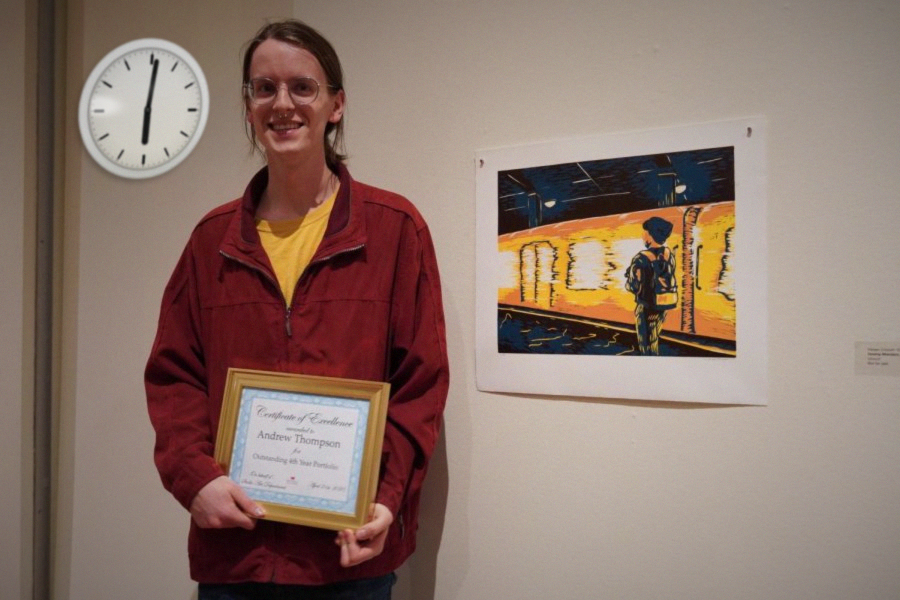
6:01
